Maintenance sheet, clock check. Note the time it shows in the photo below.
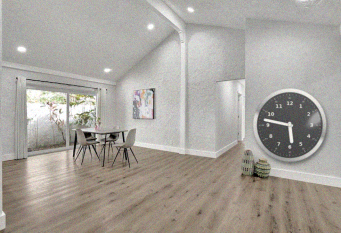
5:47
